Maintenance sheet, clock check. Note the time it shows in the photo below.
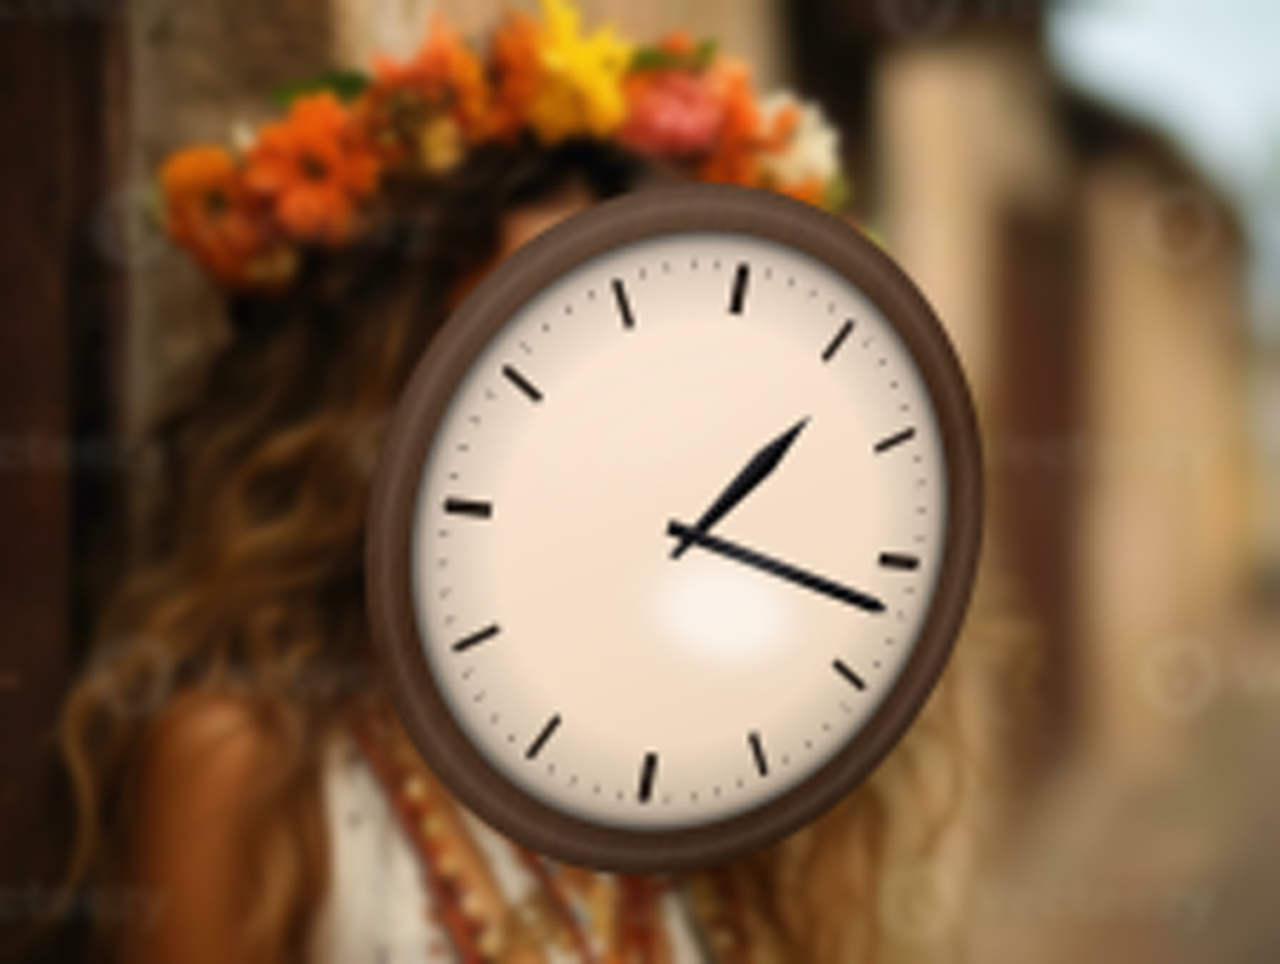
1:17
